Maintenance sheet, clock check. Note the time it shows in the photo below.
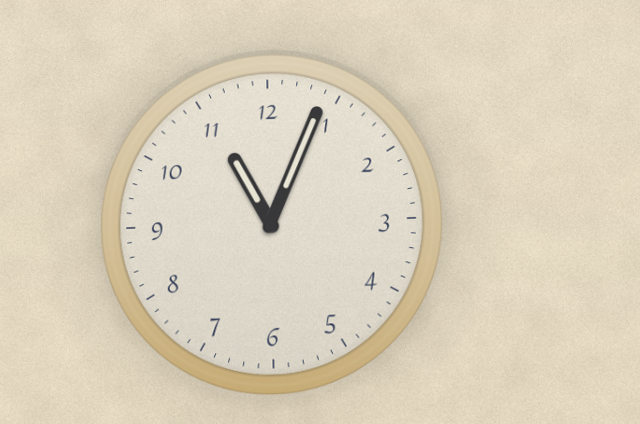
11:04
